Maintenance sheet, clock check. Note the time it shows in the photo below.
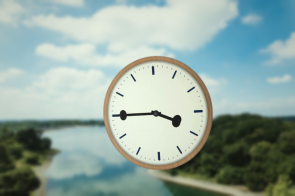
3:45
